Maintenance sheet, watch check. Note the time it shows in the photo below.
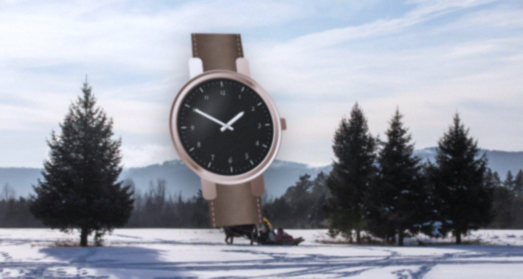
1:50
